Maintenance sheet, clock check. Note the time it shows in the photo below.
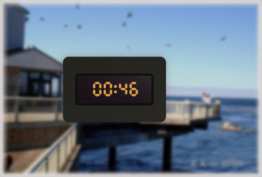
0:46
